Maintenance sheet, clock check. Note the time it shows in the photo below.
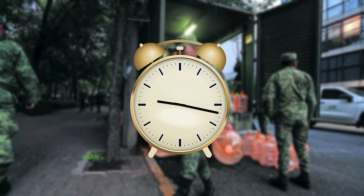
9:17
